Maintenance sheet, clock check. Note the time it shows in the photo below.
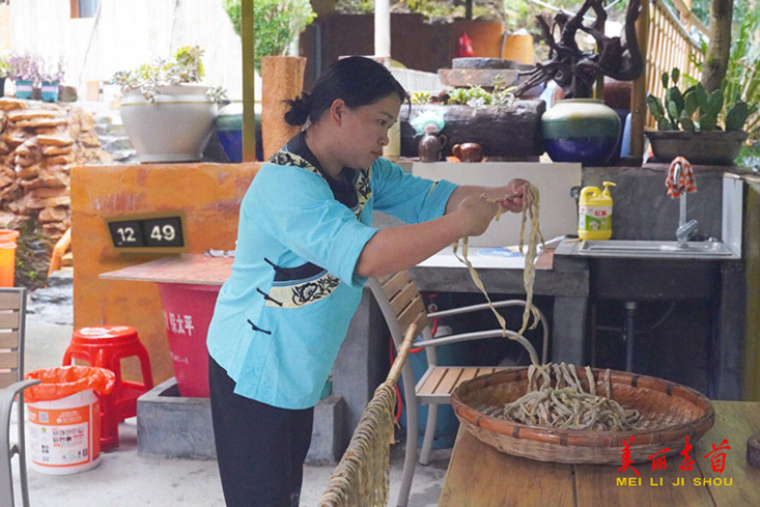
12:49
